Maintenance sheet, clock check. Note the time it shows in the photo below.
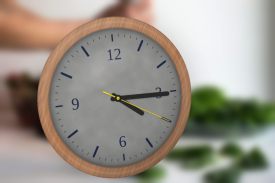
4:15:20
